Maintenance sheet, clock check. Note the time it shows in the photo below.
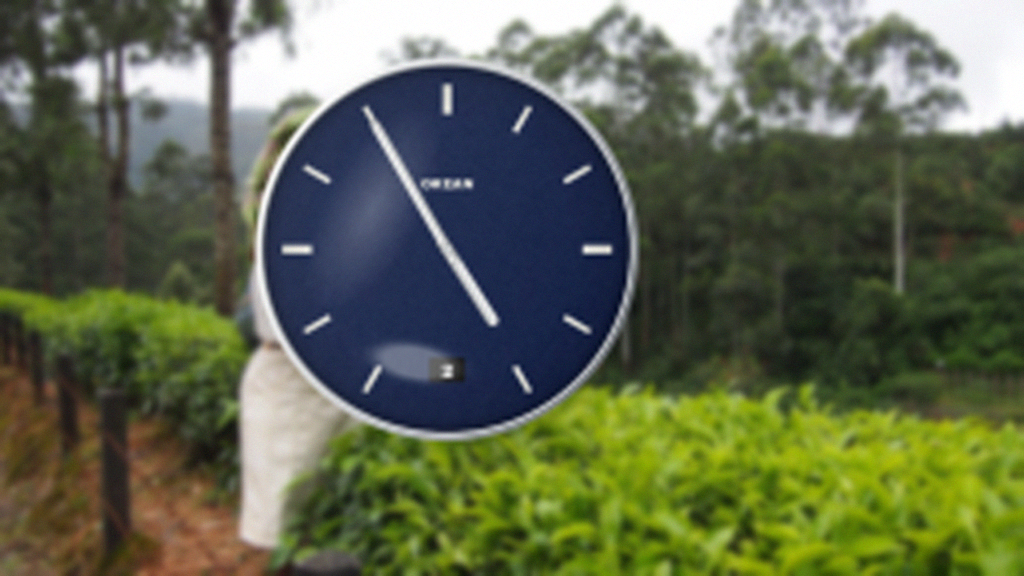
4:55
